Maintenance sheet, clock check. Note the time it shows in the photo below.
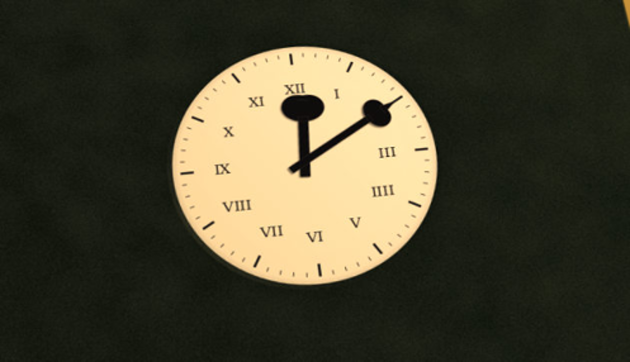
12:10
